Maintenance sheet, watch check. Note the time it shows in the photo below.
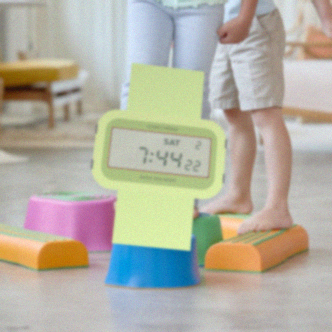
7:44
